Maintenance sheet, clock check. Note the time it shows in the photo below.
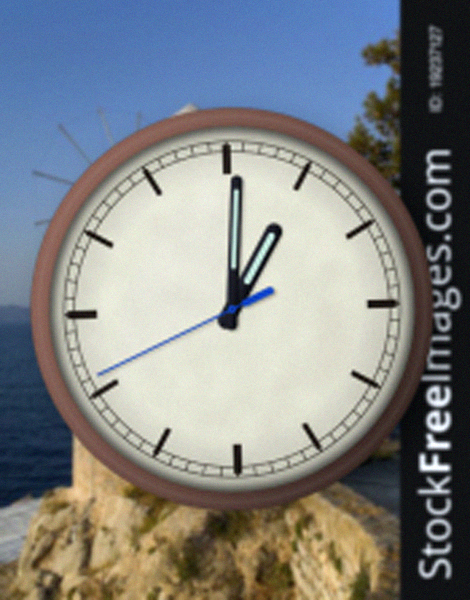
1:00:41
